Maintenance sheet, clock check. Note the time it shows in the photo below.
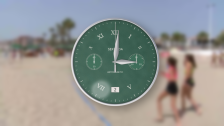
3:01
